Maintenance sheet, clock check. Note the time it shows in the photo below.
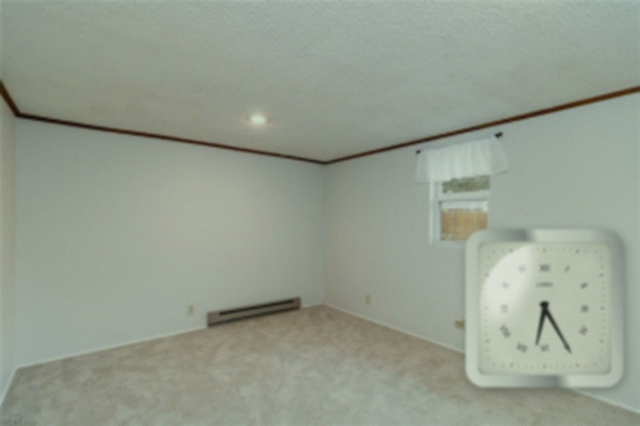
6:25
